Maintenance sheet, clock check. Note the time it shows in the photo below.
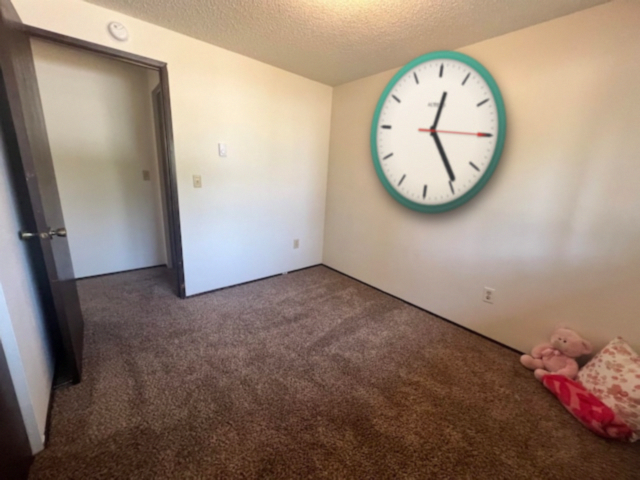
12:24:15
